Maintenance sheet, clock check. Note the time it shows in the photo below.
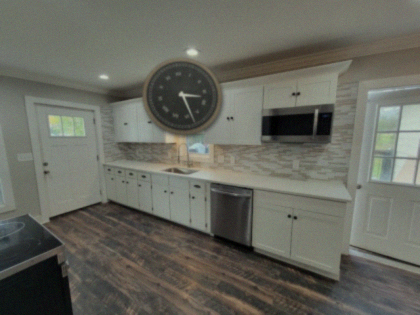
3:28
